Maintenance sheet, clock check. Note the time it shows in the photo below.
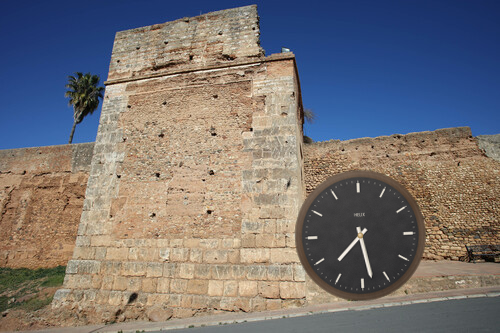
7:28
